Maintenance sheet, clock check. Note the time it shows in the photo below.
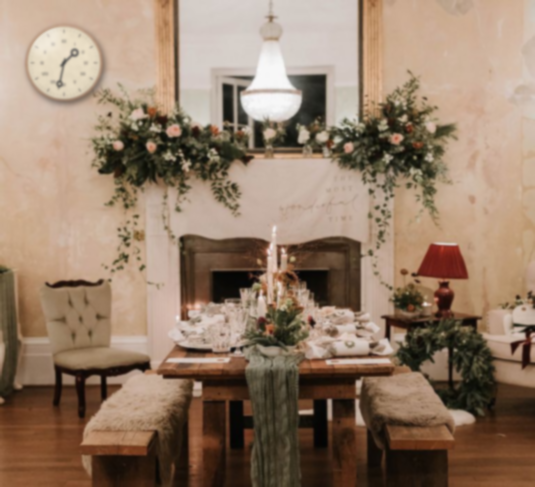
1:32
